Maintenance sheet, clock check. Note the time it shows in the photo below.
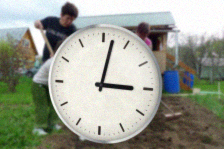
3:02
